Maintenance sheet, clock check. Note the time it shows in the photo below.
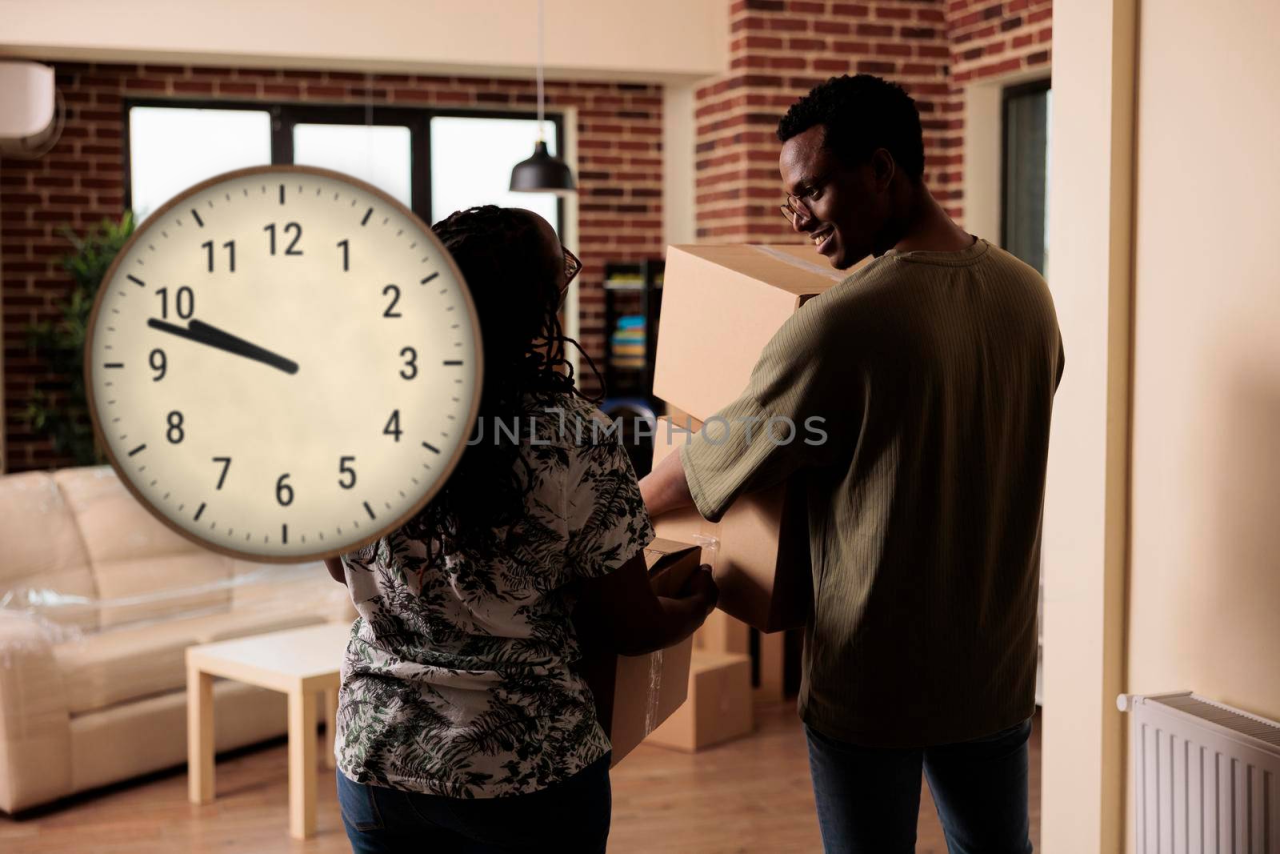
9:48
